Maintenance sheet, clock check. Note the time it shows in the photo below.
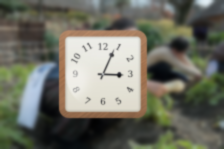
3:04
